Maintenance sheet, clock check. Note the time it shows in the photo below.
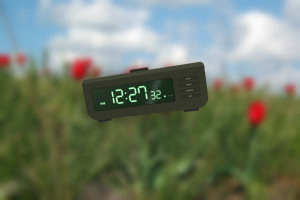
12:27:32
